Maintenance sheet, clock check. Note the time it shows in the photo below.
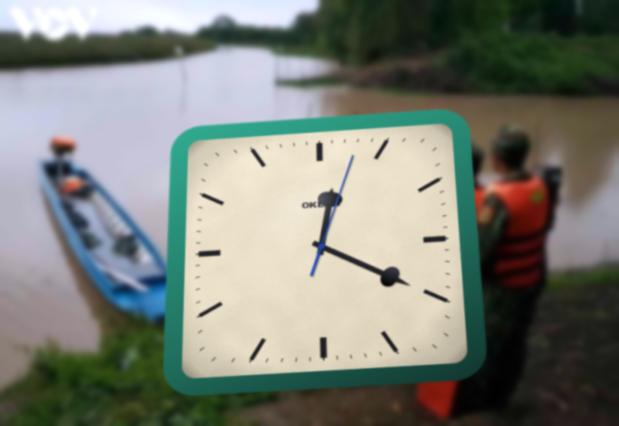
12:20:03
